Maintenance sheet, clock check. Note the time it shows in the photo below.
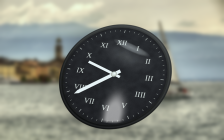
9:39
